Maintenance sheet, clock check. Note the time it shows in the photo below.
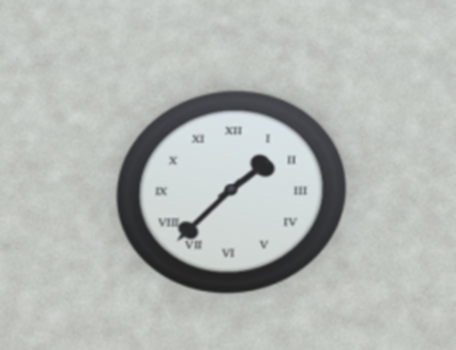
1:37
